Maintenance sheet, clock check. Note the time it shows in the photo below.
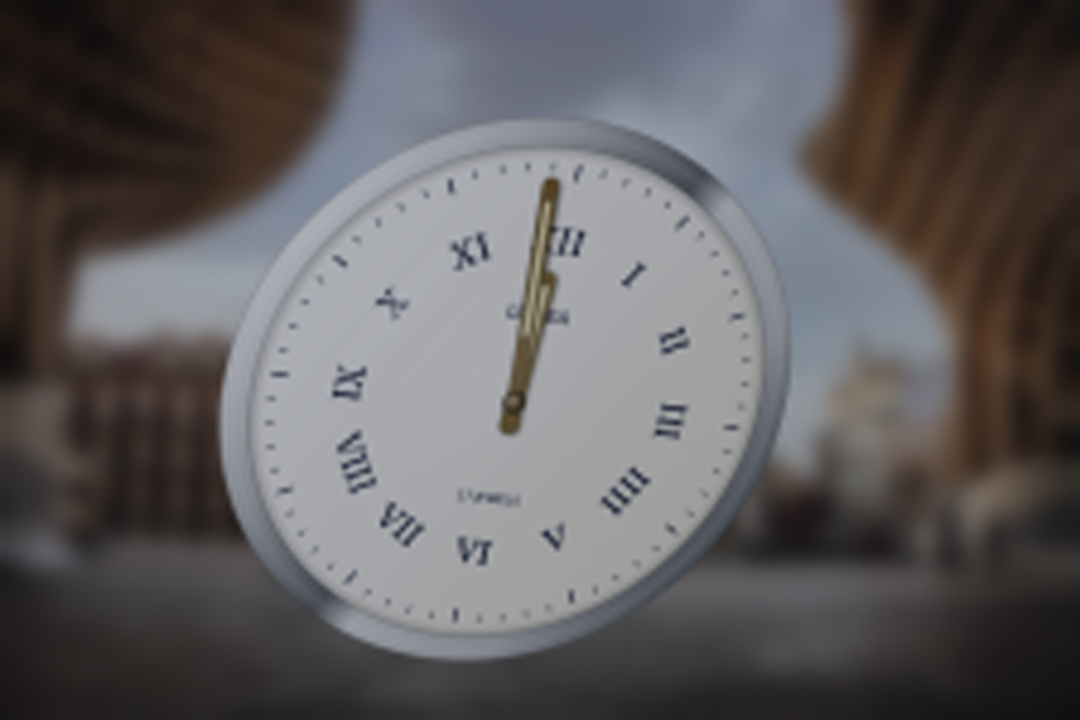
11:59
